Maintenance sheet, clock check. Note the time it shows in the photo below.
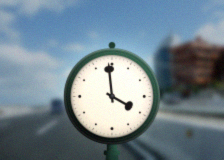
3:59
